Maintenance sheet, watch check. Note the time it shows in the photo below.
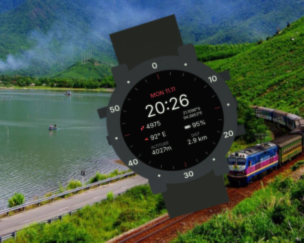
20:26
